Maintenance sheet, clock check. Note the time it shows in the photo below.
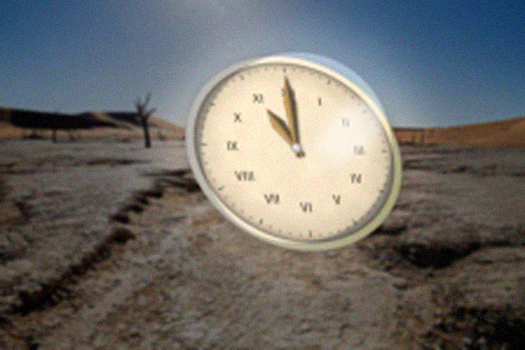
11:00
